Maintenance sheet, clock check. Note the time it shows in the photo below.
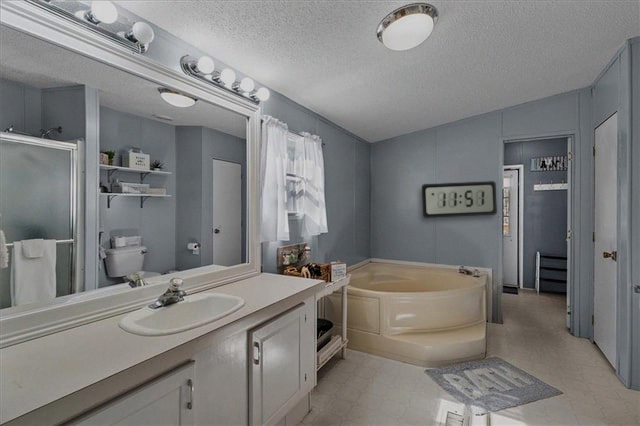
11:51
